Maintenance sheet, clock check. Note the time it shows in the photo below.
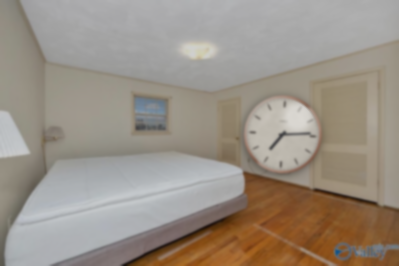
7:14
